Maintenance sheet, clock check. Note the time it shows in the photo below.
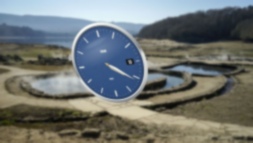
4:21
